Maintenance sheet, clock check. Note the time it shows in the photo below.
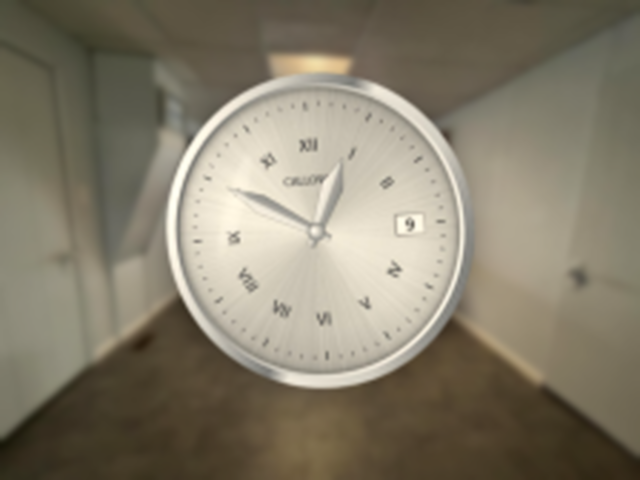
12:50
